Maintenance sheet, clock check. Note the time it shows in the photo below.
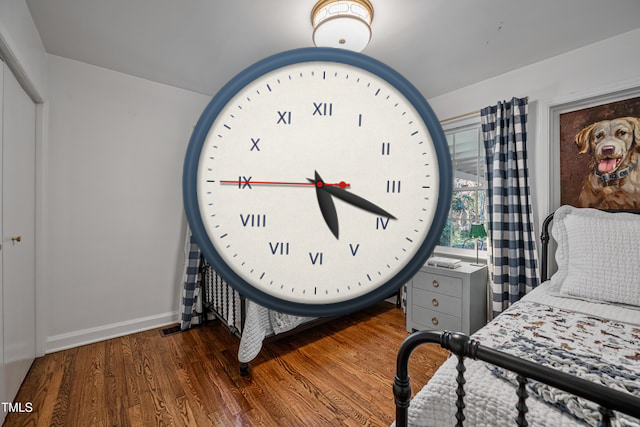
5:18:45
